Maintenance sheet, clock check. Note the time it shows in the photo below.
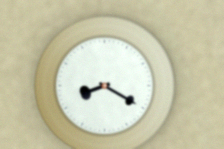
8:20
